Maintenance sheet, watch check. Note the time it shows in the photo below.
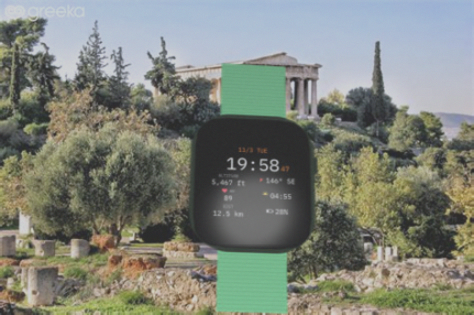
19:58
